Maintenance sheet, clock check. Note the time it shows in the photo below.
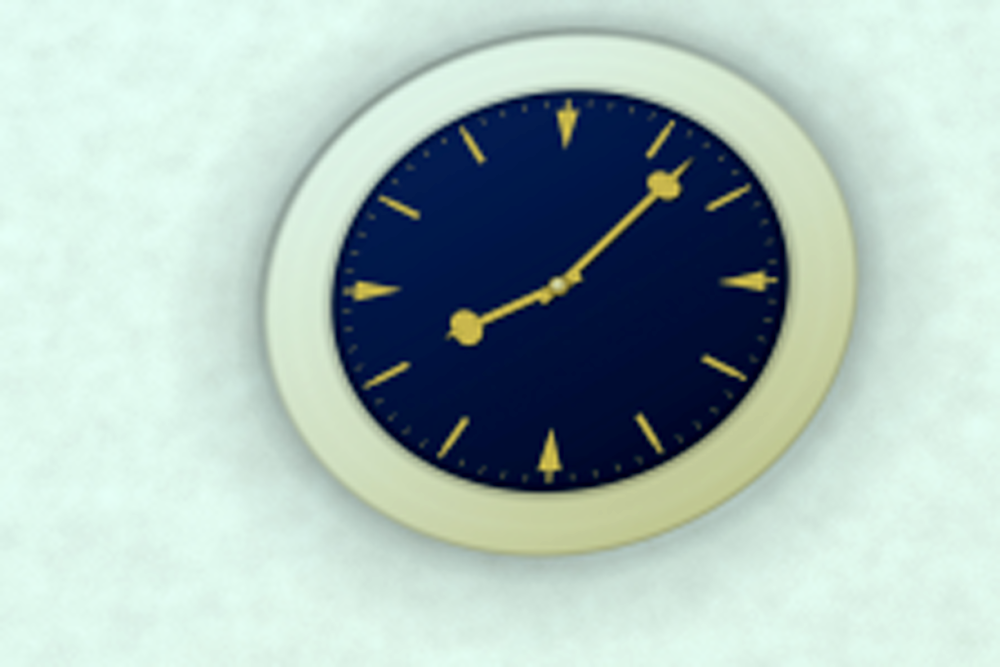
8:07
